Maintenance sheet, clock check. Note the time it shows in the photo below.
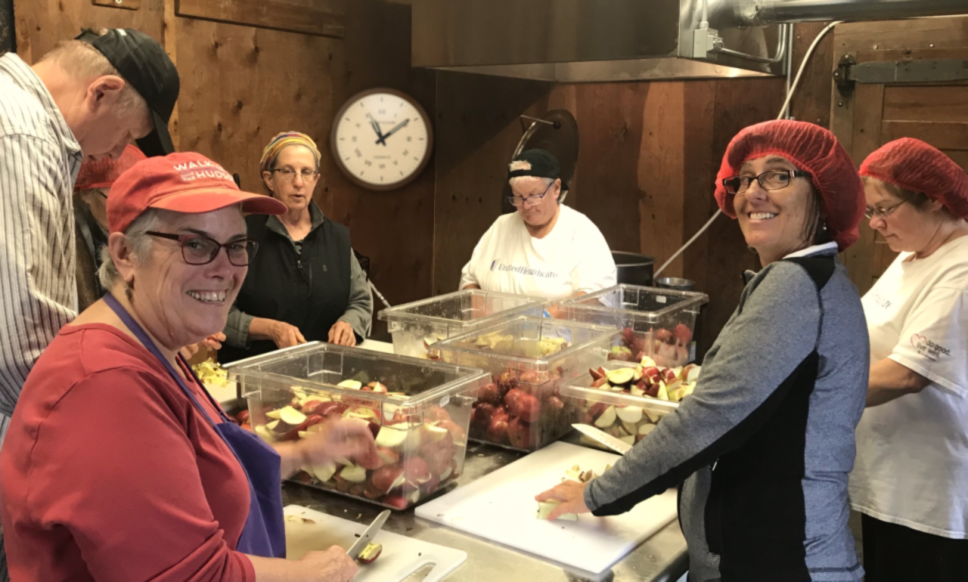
11:09
